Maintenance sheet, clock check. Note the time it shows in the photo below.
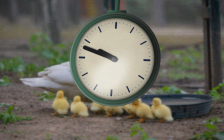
9:48
